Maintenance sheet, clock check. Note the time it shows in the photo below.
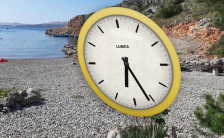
6:26
